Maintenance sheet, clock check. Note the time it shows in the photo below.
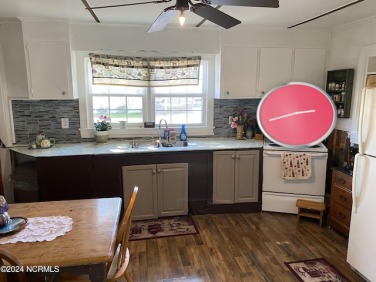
2:42
